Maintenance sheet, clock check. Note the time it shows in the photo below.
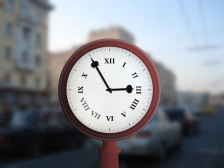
2:55
